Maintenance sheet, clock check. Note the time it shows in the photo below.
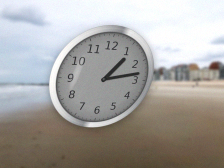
1:13
